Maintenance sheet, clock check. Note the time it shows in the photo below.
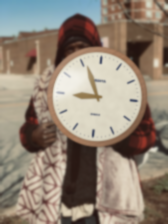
8:56
